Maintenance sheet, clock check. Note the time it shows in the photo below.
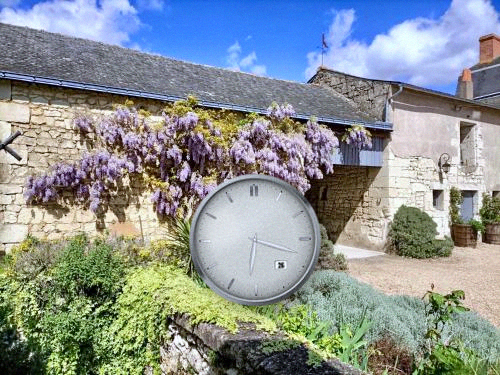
6:18
